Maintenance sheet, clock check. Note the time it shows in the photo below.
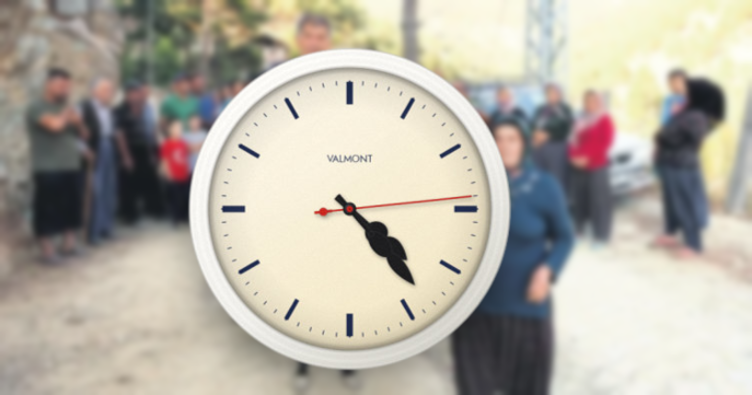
4:23:14
